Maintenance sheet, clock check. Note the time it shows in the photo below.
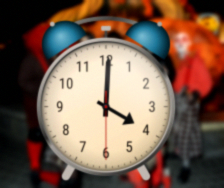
4:00:30
